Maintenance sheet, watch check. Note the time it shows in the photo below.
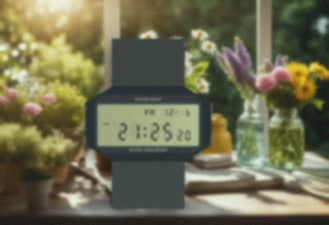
21:25:20
